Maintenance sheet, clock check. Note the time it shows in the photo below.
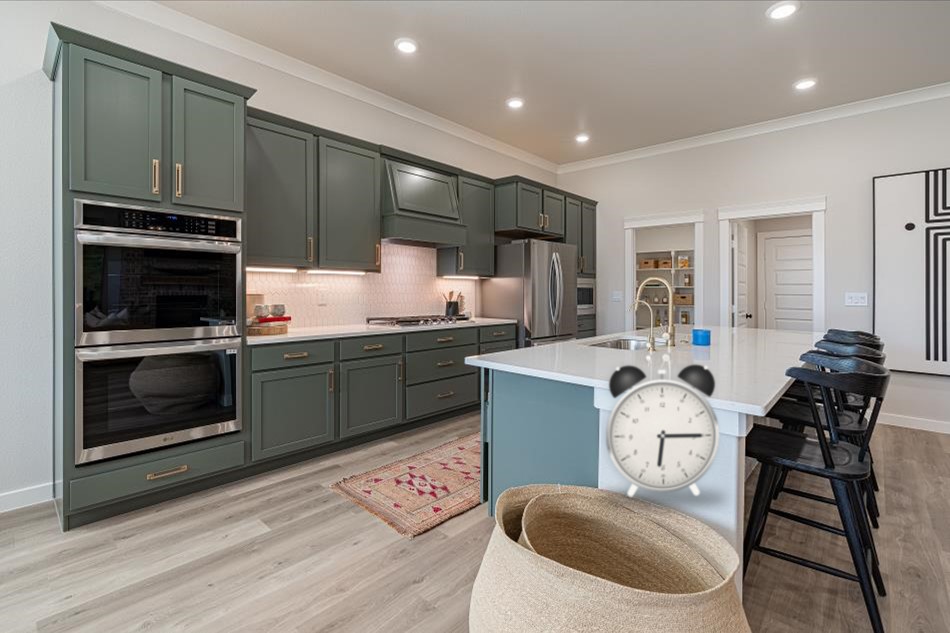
6:15
